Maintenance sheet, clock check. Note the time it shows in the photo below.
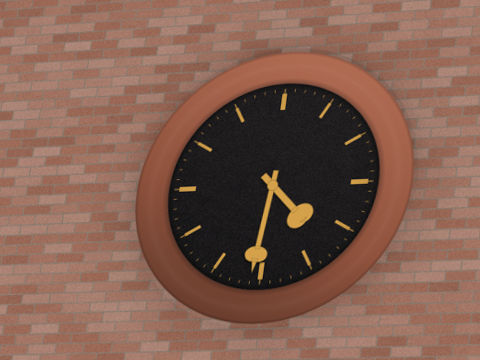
4:31
